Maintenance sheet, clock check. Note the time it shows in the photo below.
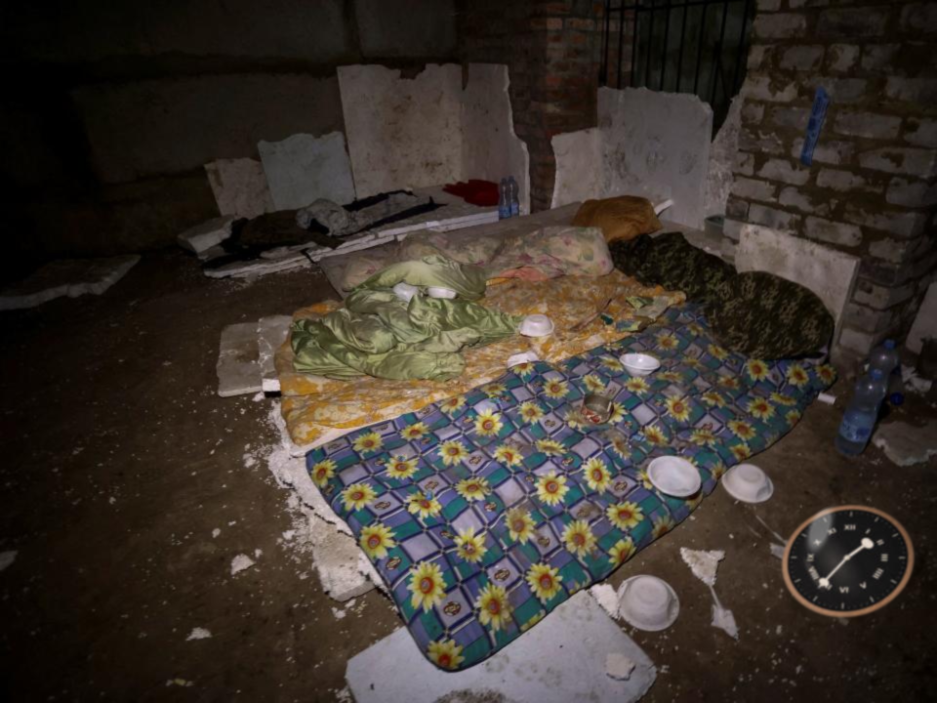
1:36
